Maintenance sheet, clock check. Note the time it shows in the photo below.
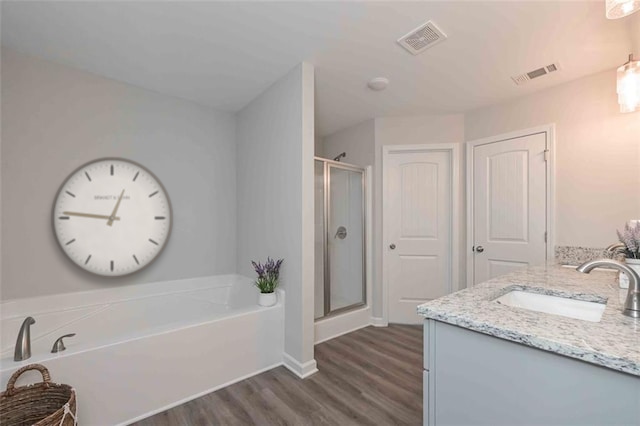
12:46
